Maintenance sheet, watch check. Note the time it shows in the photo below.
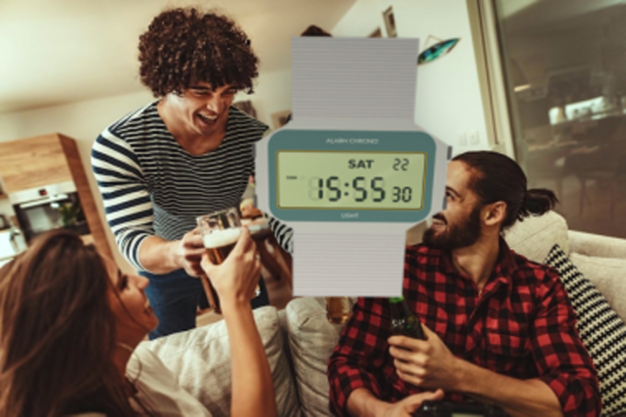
15:55:30
